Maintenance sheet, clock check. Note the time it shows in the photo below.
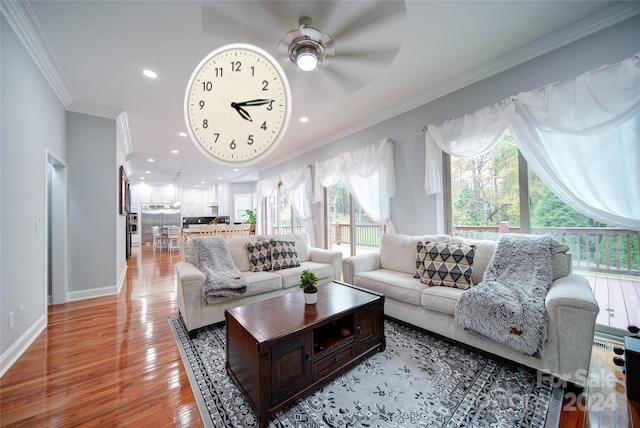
4:14
